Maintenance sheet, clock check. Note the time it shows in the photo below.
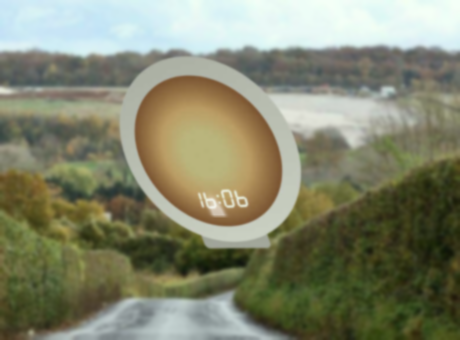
16:06
